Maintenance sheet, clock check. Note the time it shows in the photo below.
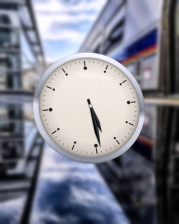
5:29
